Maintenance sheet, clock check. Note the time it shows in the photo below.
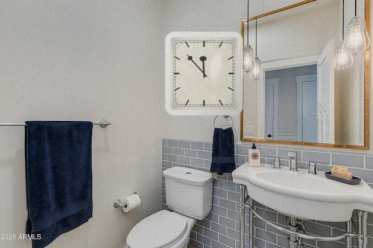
11:53
